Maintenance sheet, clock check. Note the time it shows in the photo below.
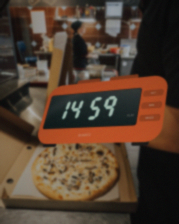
14:59
